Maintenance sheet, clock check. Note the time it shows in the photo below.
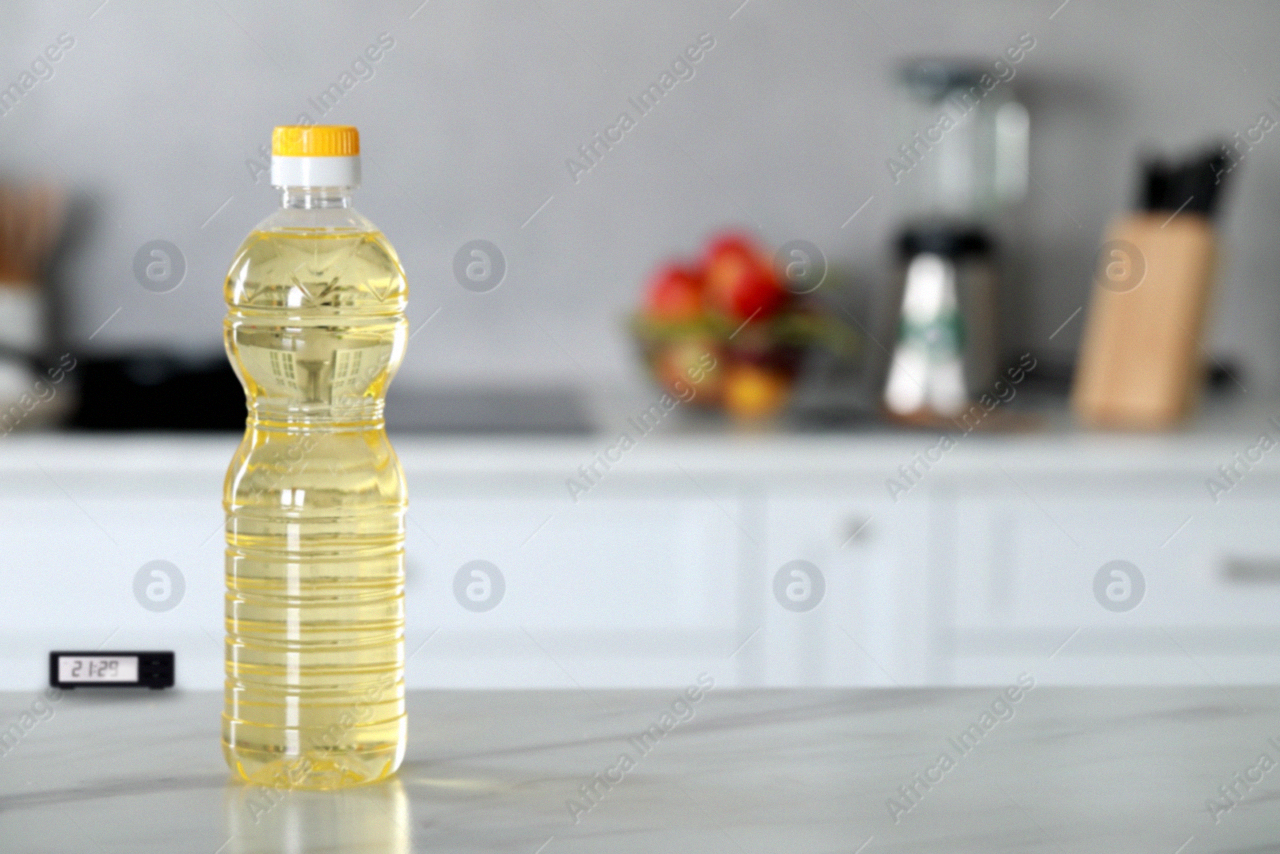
21:29
